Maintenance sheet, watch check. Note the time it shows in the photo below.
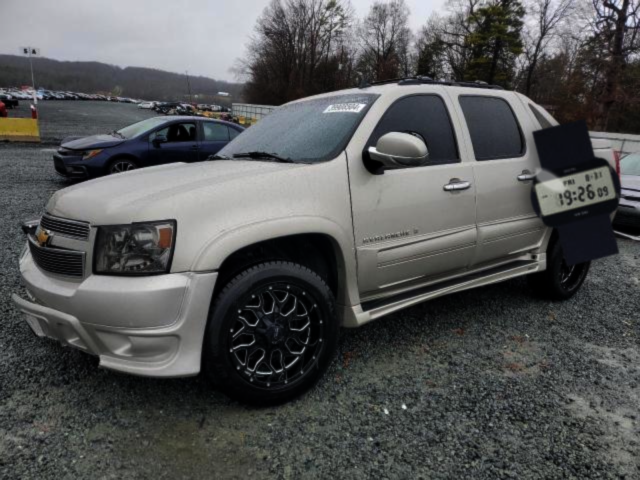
19:26
